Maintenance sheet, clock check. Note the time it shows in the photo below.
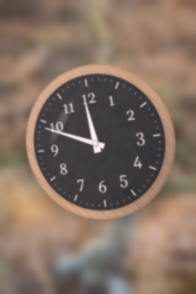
11:49
